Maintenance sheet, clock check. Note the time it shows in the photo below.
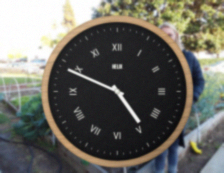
4:49
